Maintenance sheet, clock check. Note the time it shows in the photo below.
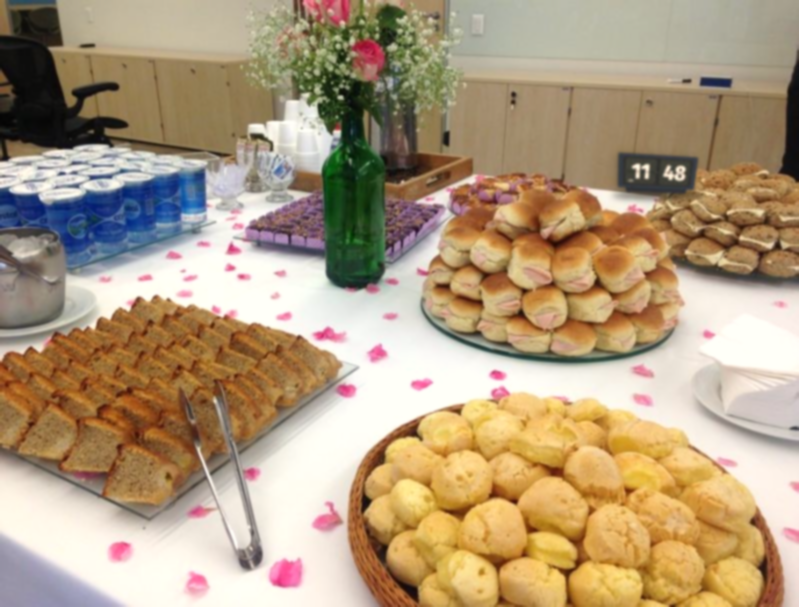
11:48
